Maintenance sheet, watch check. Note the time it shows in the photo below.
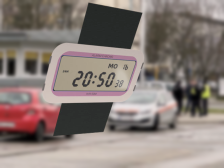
20:50:38
